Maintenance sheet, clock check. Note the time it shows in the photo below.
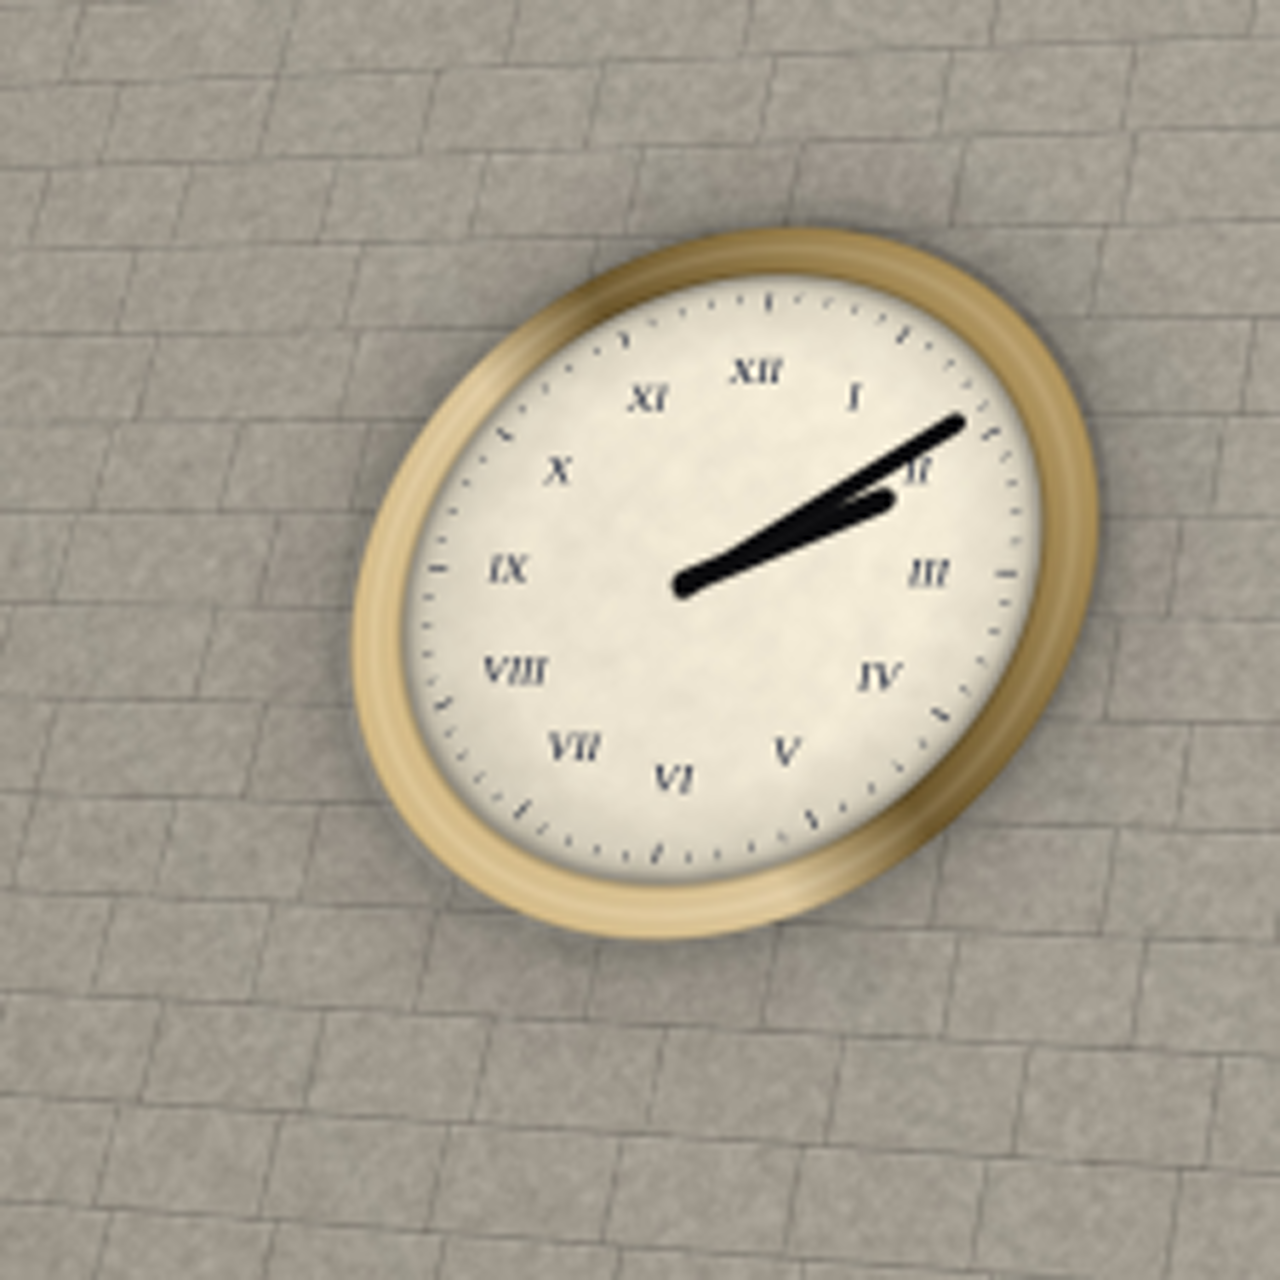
2:09
